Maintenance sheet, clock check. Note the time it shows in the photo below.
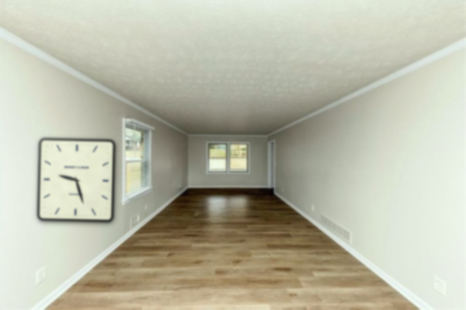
9:27
